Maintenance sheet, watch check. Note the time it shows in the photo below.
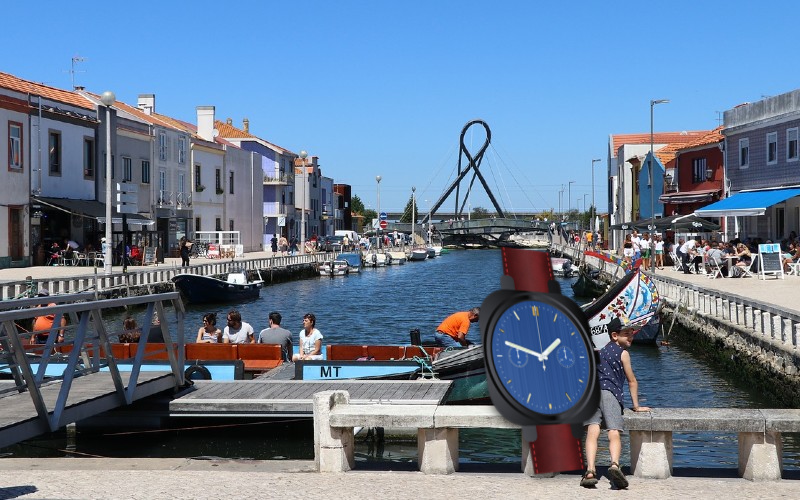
1:48
